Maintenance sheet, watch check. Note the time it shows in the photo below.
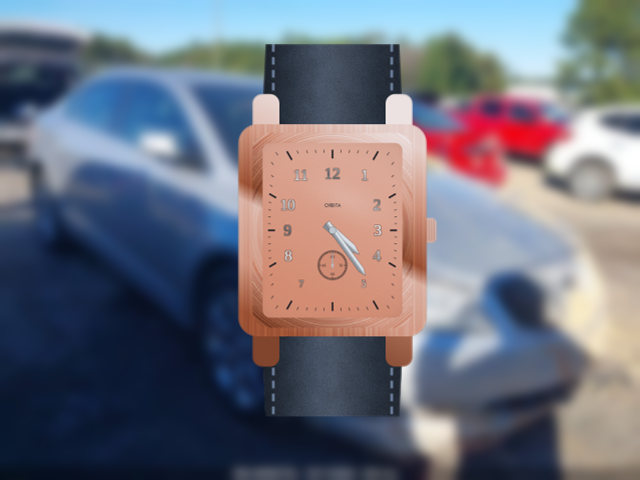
4:24
